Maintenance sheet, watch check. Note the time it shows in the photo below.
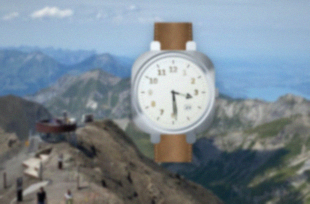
3:29
